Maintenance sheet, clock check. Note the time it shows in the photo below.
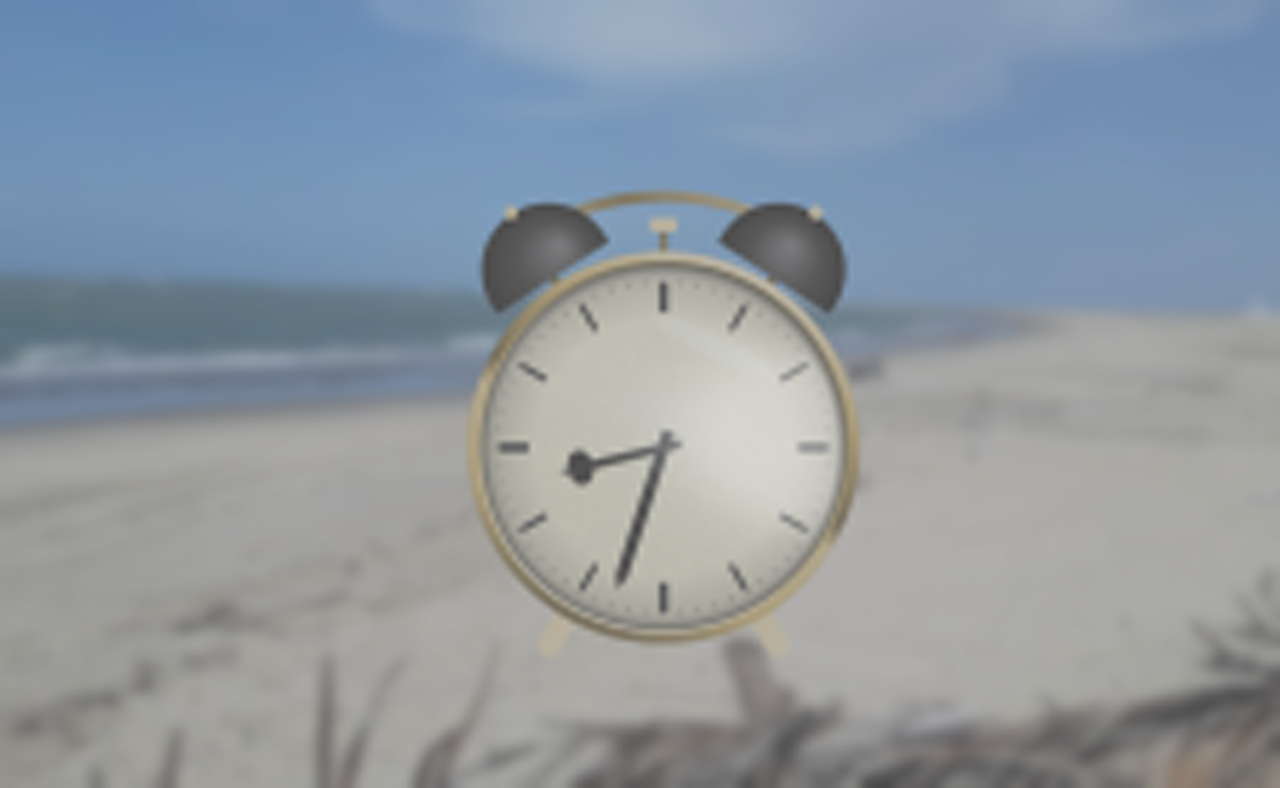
8:33
